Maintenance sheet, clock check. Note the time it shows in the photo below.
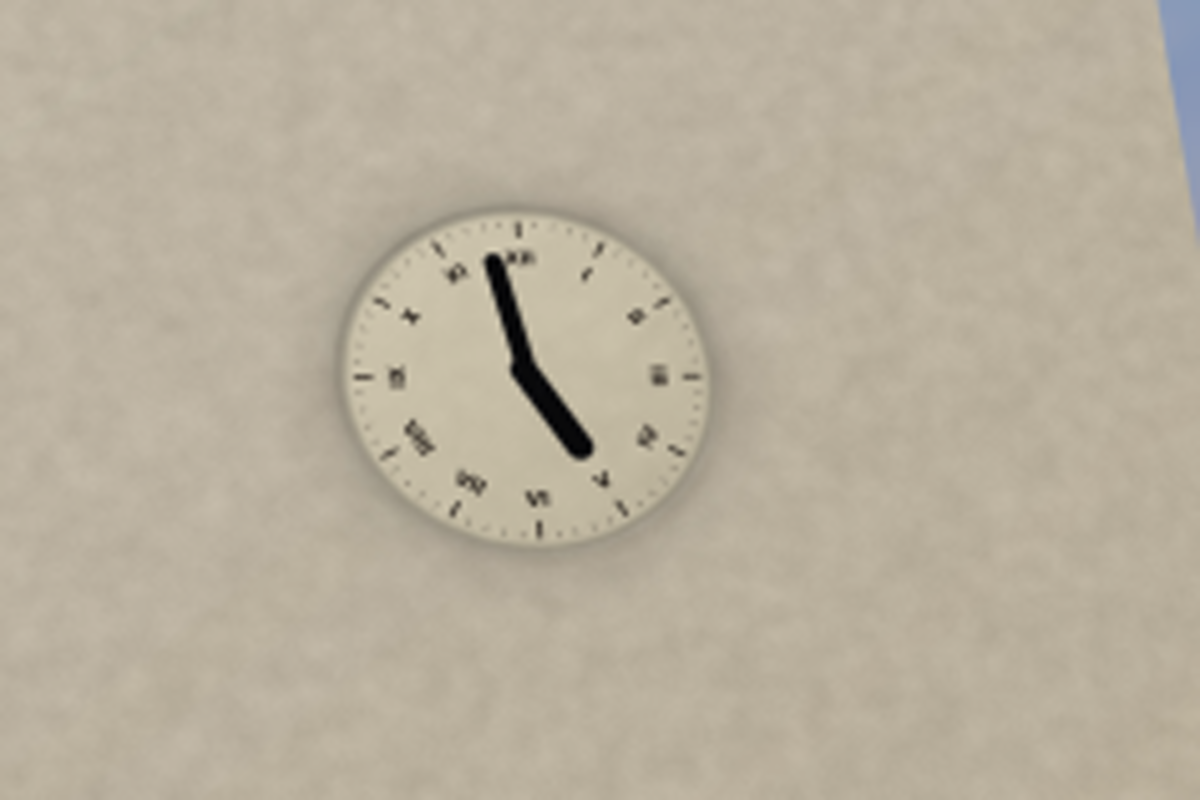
4:58
